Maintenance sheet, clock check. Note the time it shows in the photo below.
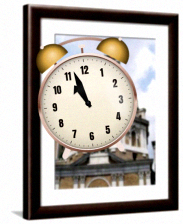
10:57
